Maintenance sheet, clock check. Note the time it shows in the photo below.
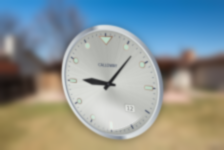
9:07
